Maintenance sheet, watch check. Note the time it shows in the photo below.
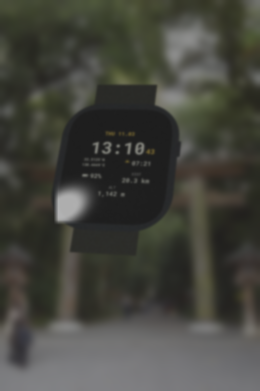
13:10
